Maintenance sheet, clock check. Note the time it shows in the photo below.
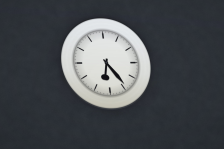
6:24
